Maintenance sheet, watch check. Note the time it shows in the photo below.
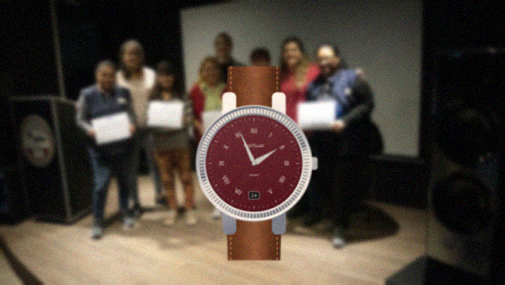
1:56
